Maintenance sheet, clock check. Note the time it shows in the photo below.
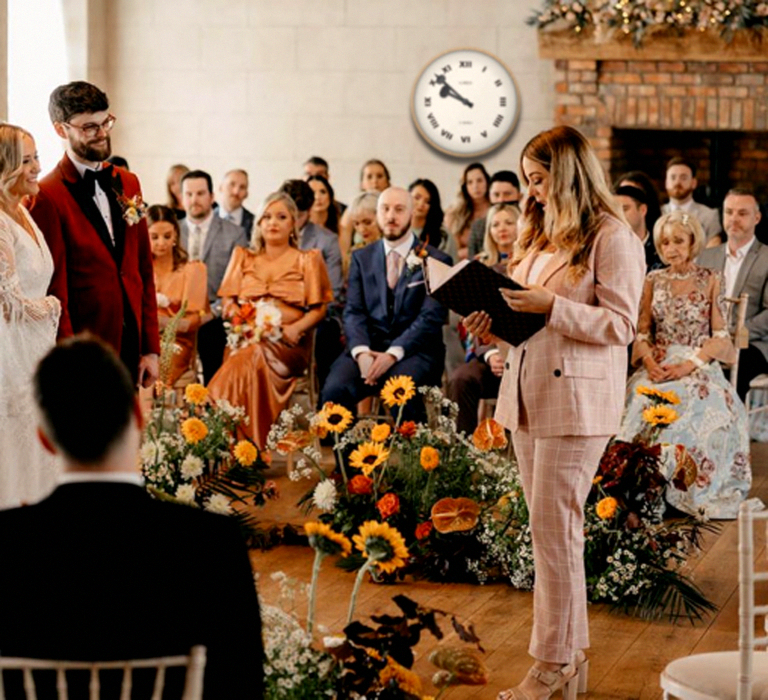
9:52
